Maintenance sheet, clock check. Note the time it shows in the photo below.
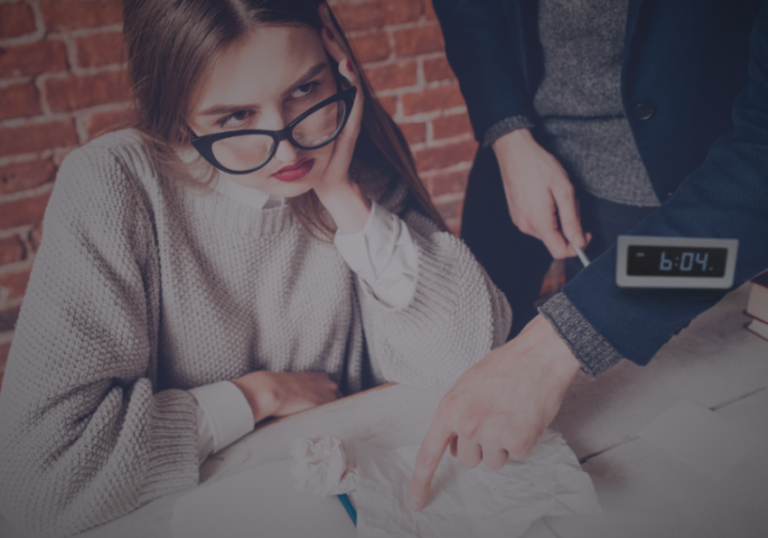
6:04
